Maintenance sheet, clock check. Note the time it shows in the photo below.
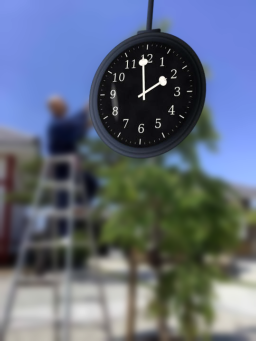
1:59
